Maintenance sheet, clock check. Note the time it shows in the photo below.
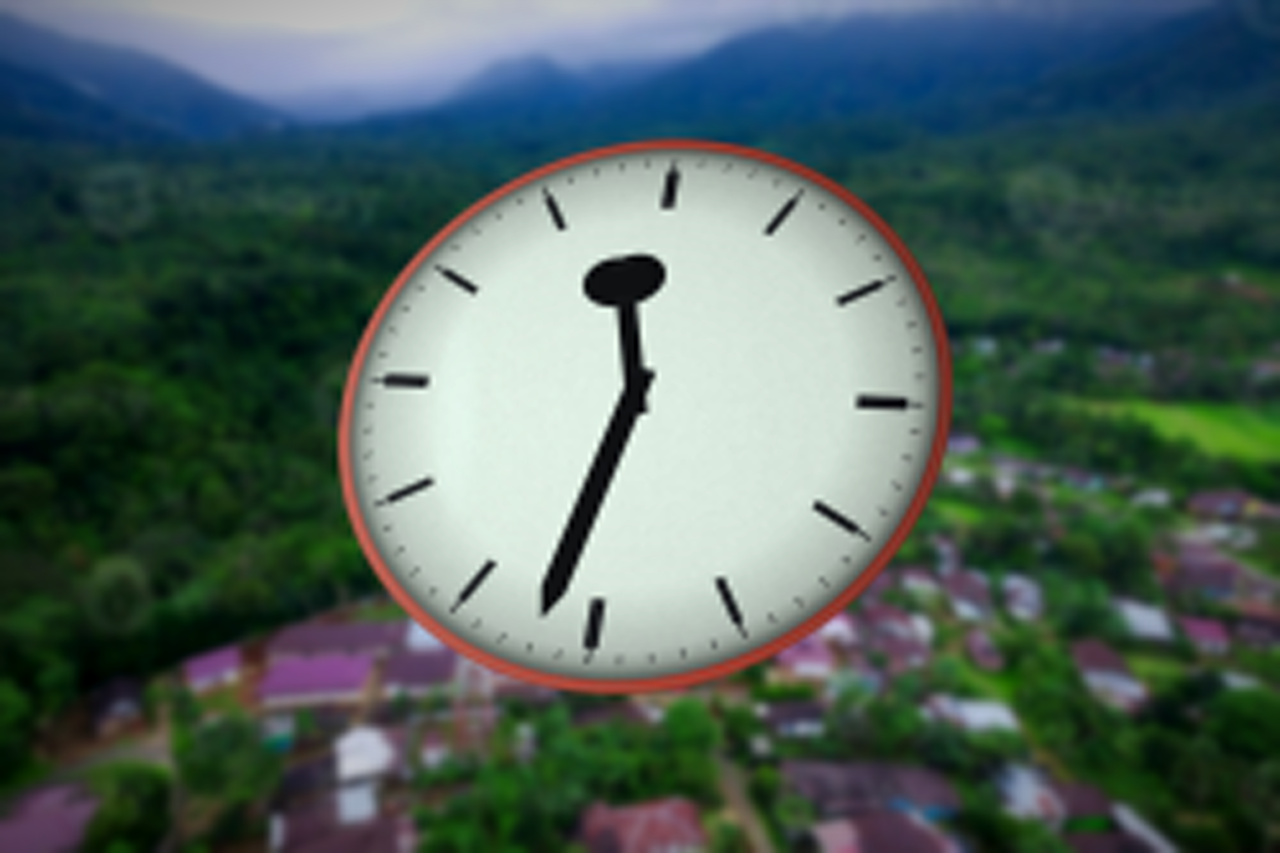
11:32
